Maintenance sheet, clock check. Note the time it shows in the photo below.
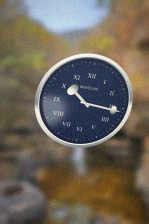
10:16
